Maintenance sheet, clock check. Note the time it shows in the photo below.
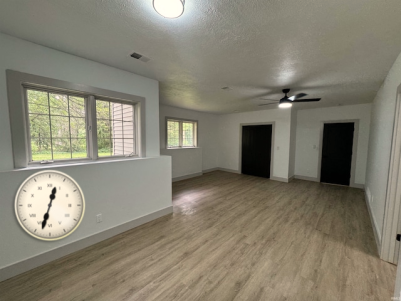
12:33
